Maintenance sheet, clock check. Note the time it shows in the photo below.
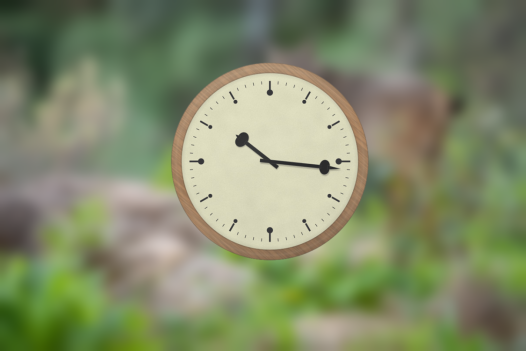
10:16
